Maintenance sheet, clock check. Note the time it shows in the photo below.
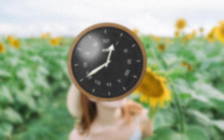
12:40
